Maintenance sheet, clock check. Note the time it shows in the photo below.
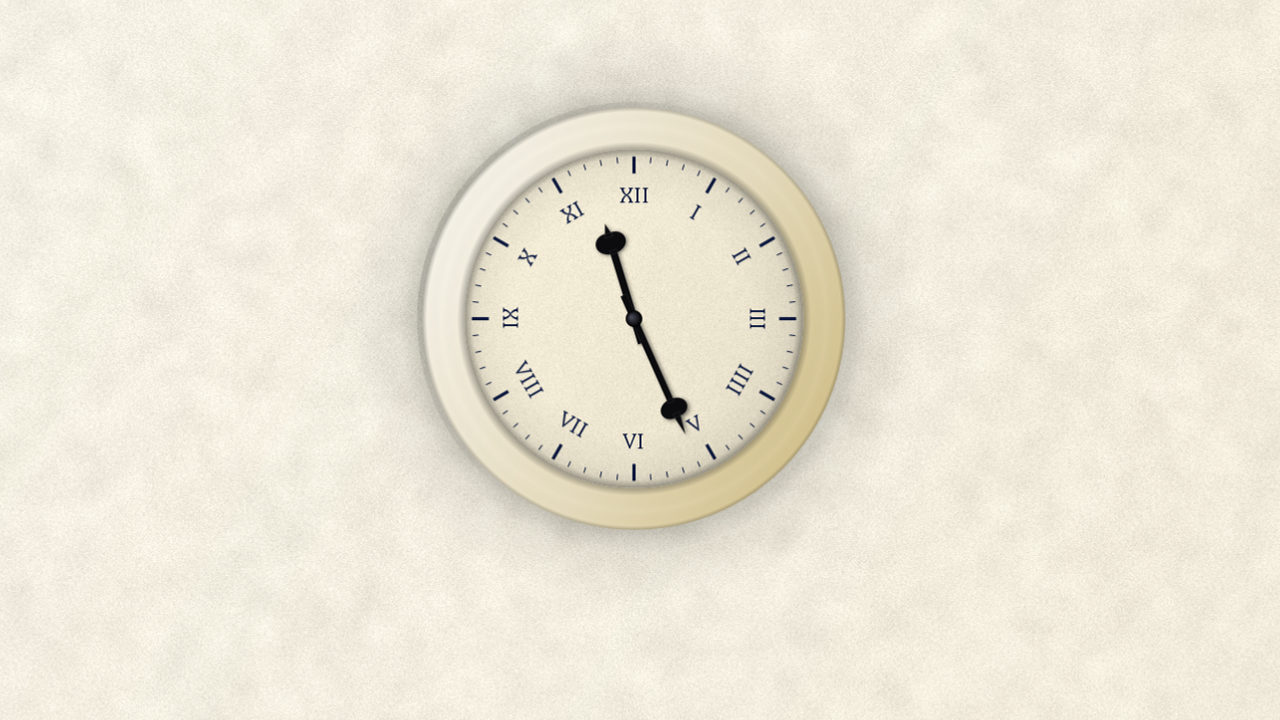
11:26
